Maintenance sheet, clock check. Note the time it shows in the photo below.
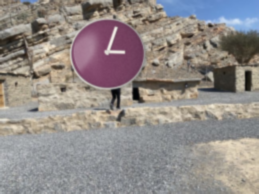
3:03
